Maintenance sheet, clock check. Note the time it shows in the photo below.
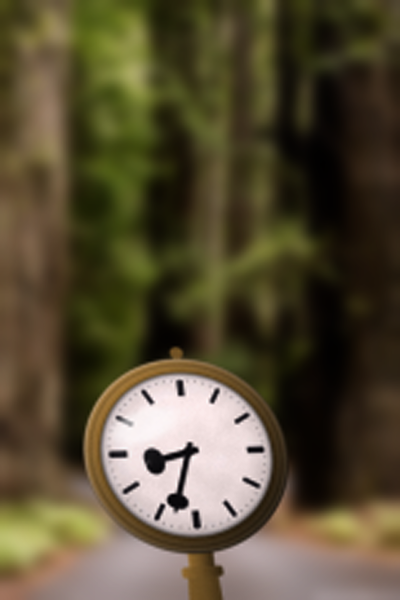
8:33
